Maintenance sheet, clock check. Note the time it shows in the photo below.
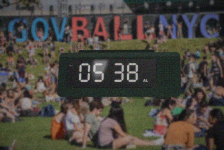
5:38
